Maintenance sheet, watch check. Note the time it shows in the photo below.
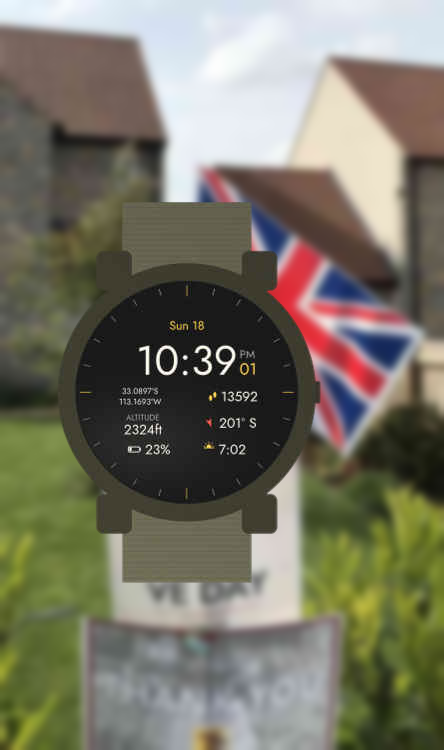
10:39:01
